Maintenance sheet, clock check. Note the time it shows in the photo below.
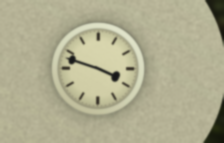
3:48
